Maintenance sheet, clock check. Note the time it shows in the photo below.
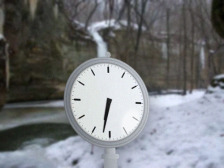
6:32
